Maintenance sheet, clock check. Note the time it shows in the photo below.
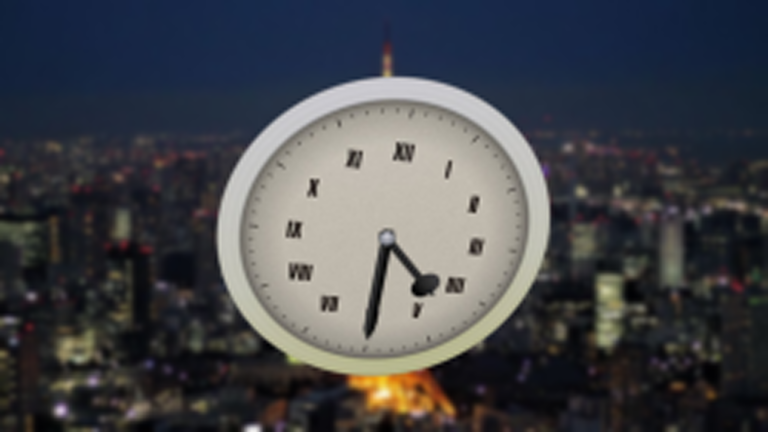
4:30
